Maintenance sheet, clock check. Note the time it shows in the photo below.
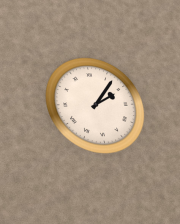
2:07
